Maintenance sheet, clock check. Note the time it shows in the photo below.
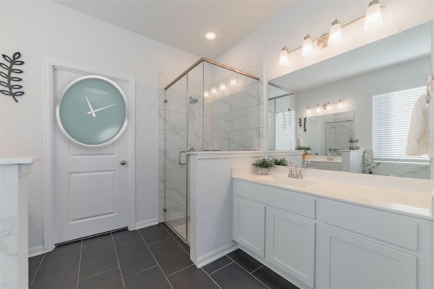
11:12
